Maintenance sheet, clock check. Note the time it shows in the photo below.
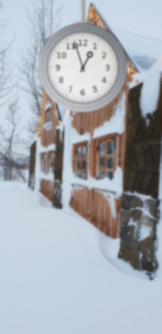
12:57
